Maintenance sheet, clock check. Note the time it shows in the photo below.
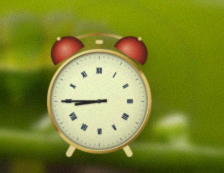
8:45
